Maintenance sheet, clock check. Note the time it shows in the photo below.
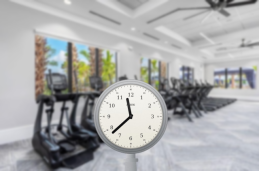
11:38
